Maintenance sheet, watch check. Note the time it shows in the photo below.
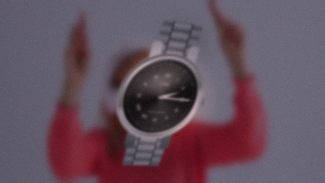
2:15
